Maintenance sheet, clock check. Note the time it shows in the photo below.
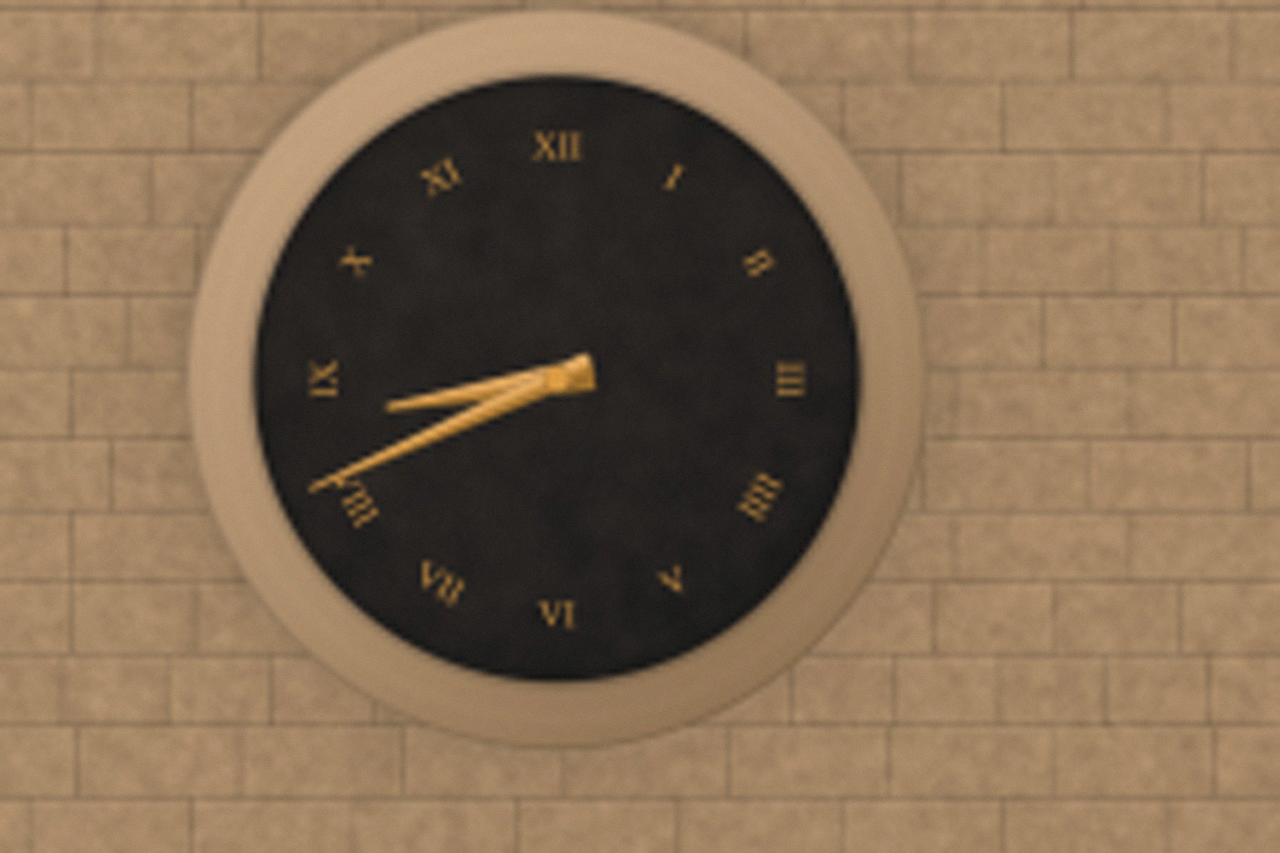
8:41
